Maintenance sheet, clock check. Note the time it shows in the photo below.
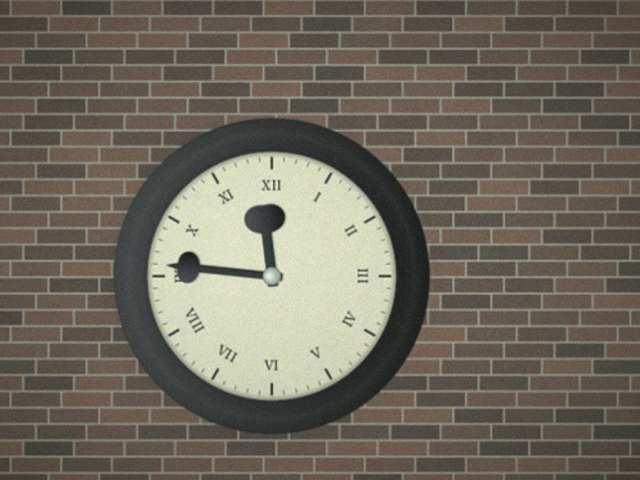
11:46
